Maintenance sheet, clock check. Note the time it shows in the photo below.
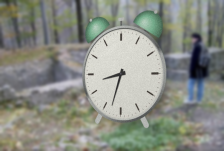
8:33
